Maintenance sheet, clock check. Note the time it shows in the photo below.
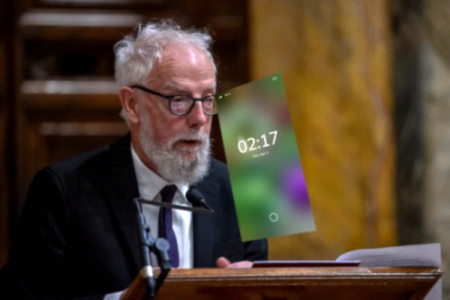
2:17
